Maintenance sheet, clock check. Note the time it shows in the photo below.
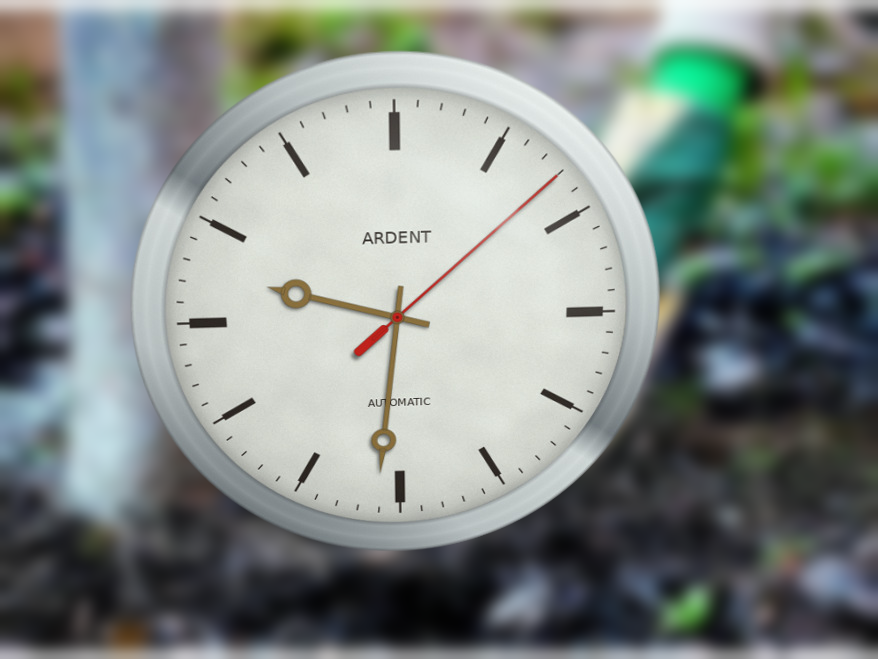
9:31:08
